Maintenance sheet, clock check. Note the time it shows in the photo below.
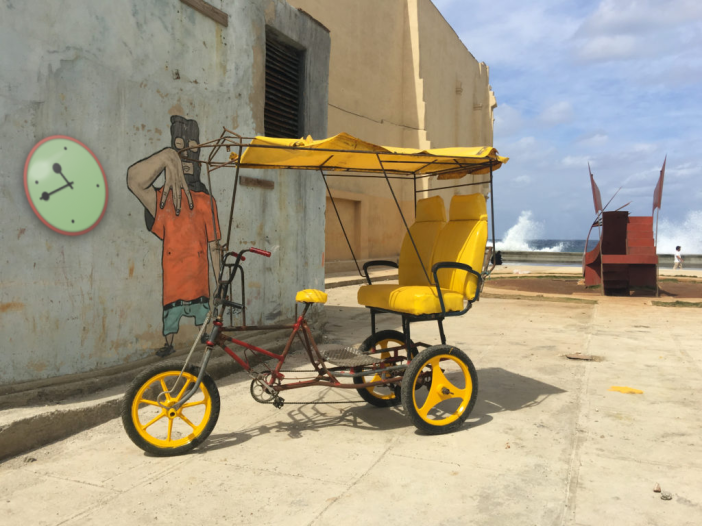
10:41
